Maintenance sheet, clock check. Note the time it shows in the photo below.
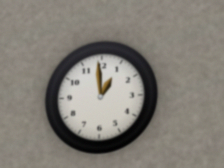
12:59
